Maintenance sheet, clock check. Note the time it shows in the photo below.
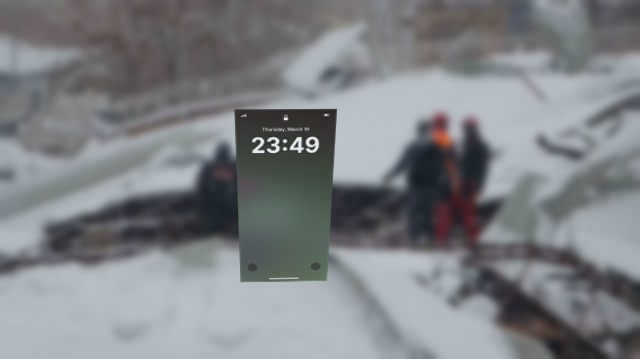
23:49
